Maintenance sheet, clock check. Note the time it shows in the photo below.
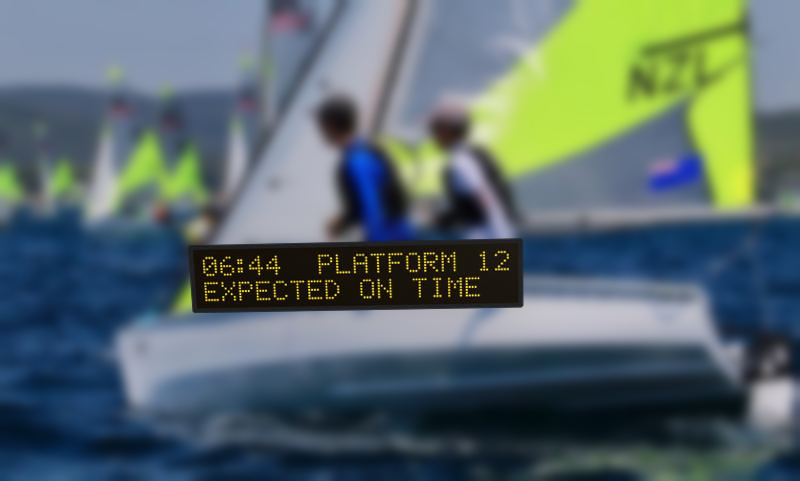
6:44
